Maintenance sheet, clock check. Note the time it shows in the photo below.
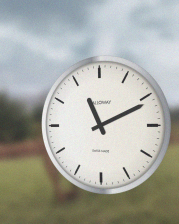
11:11
